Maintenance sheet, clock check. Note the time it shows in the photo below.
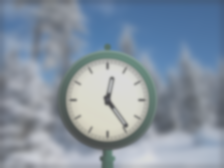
12:24
